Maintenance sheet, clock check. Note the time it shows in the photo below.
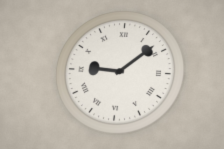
9:08
